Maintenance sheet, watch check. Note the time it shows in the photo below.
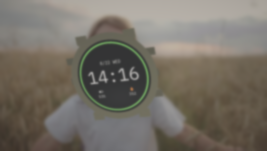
14:16
